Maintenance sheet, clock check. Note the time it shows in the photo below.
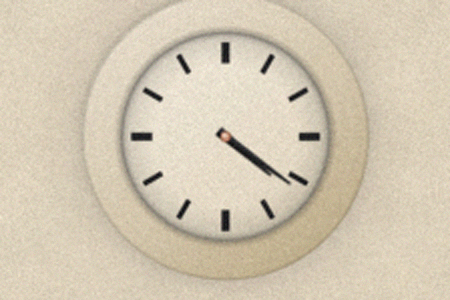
4:21
